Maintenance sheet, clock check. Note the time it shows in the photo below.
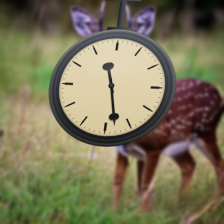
11:28
